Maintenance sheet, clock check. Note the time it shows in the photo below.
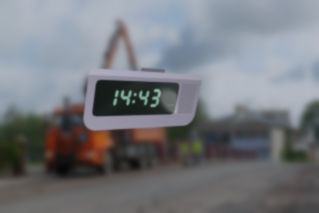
14:43
